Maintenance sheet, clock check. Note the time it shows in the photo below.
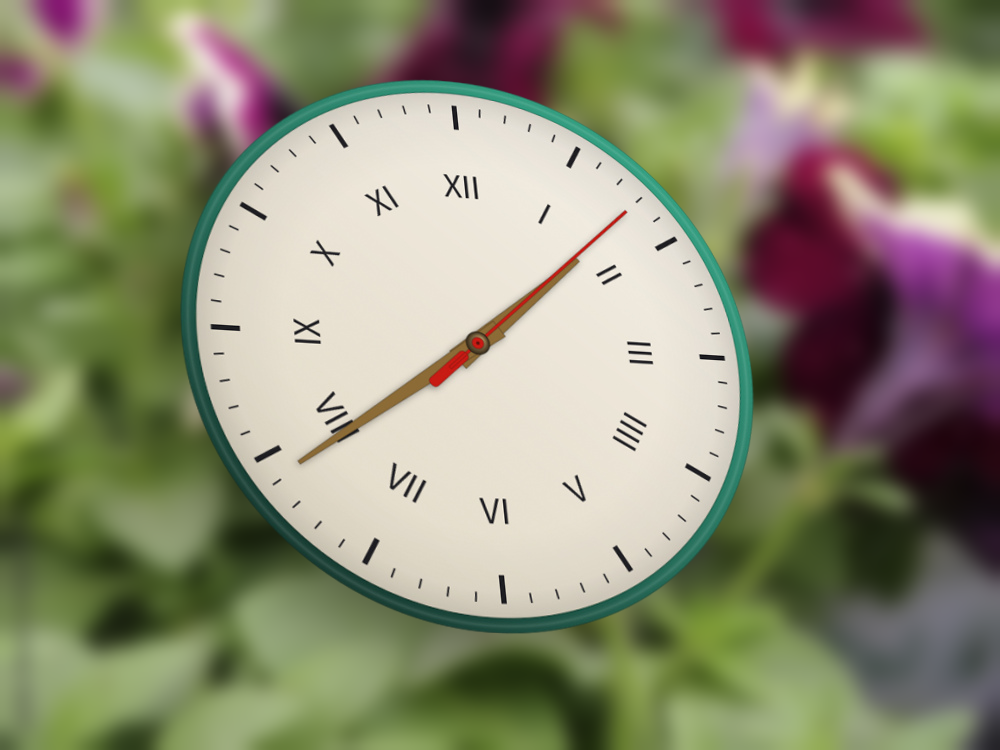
1:39:08
